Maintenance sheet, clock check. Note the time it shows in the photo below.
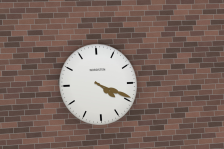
4:19
